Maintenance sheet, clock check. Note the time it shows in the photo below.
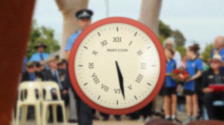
5:28
